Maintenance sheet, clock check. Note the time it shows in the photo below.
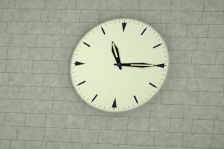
11:15
